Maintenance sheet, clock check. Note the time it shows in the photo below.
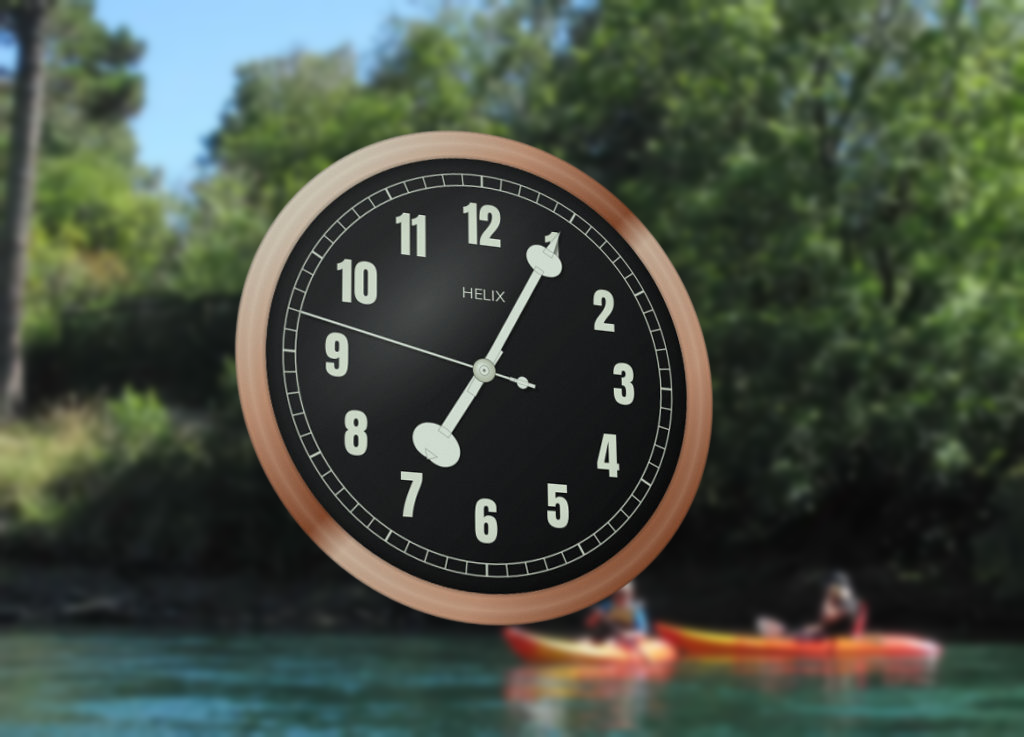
7:04:47
